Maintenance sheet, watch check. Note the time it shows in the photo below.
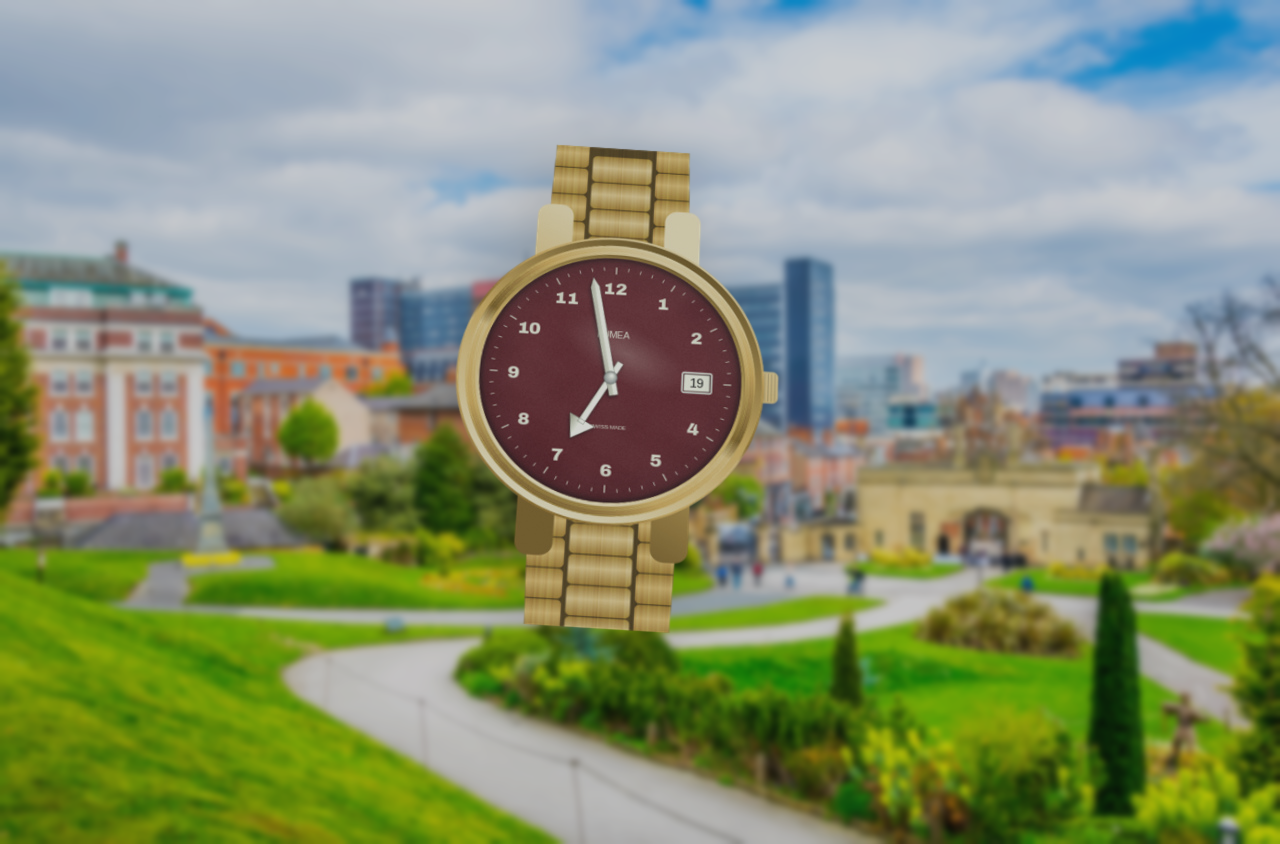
6:58
